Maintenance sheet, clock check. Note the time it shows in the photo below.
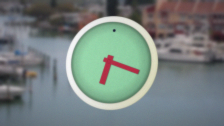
6:17
